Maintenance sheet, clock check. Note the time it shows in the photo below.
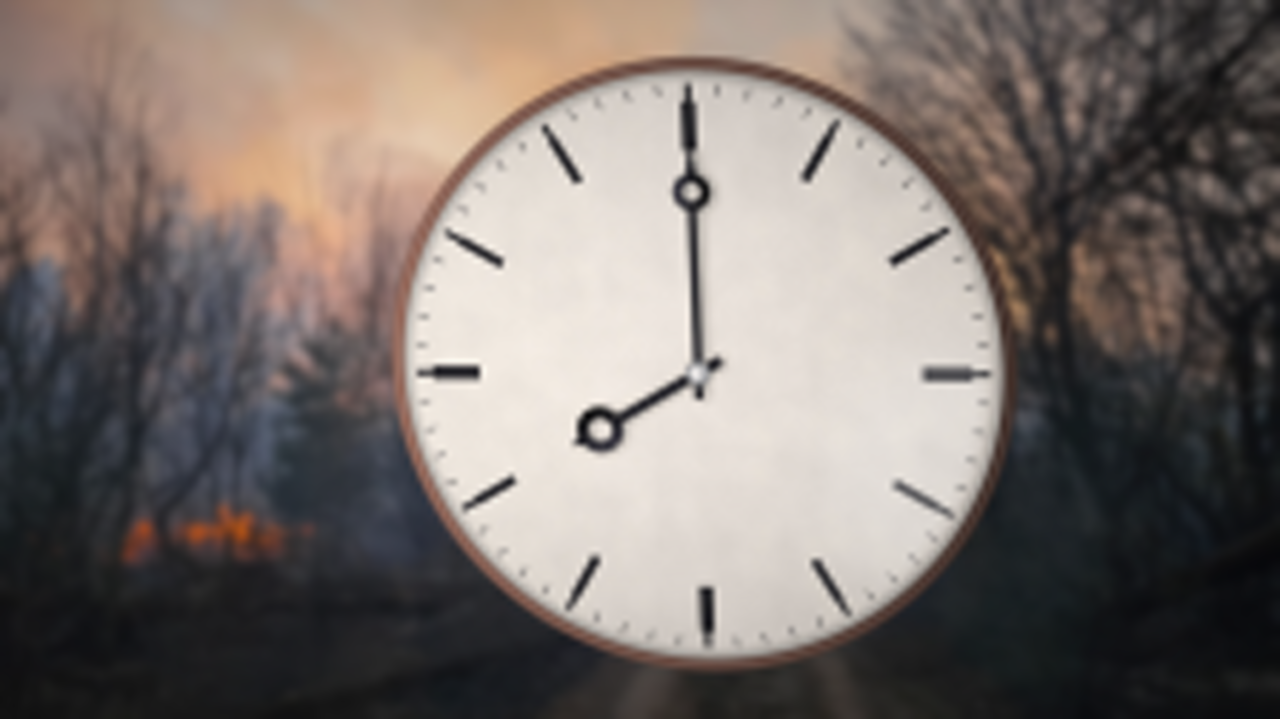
8:00
